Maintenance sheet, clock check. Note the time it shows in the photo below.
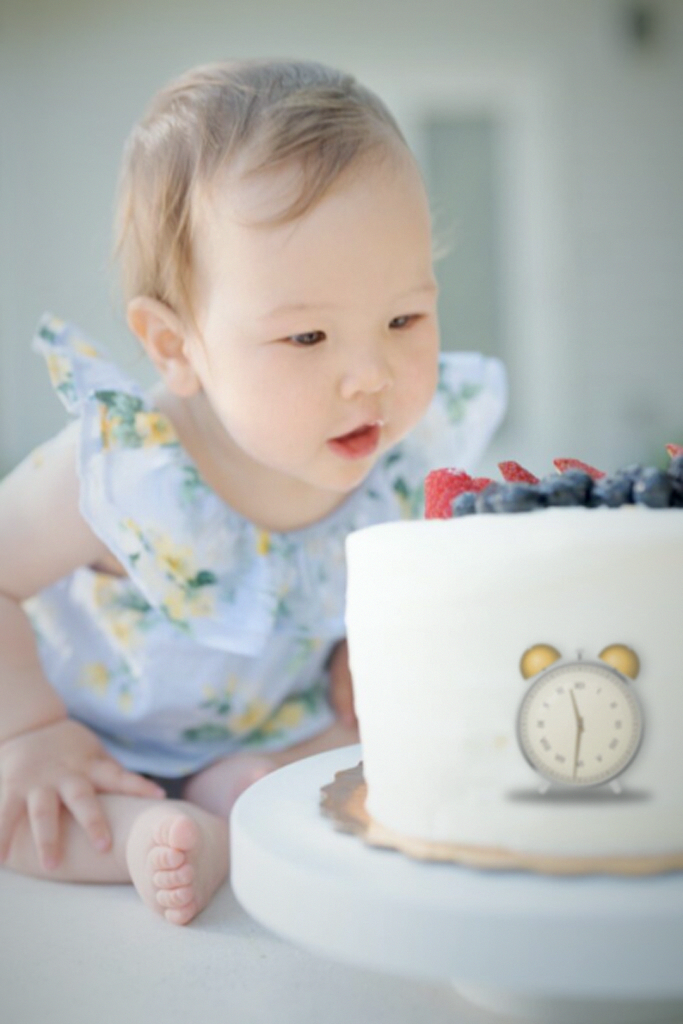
11:31
